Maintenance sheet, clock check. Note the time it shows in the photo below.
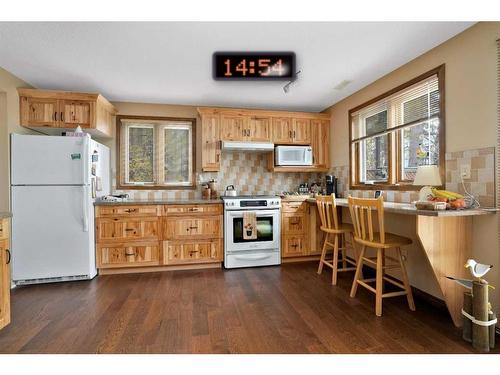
14:54
